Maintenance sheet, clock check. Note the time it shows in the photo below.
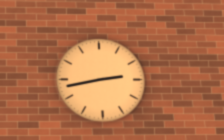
2:43
